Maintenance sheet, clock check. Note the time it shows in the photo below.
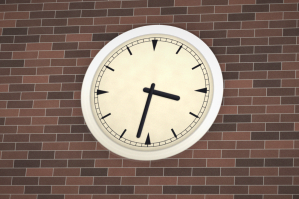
3:32
